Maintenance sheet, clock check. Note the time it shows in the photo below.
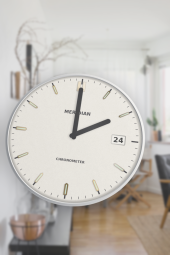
2:00
